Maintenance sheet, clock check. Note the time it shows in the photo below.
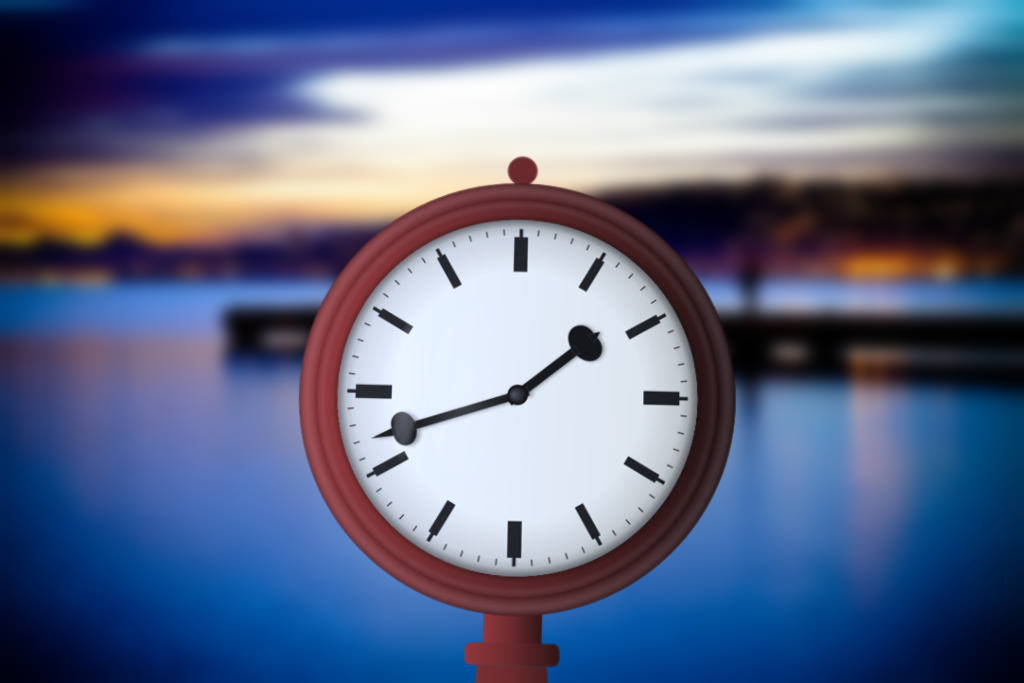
1:42
